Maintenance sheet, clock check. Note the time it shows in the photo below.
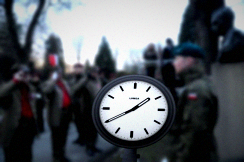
1:40
